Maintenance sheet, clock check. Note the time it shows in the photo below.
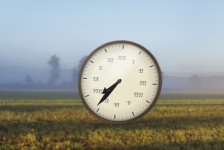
7:36
